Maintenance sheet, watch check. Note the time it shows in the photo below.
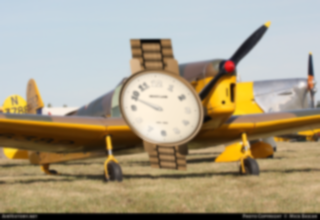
9:49
